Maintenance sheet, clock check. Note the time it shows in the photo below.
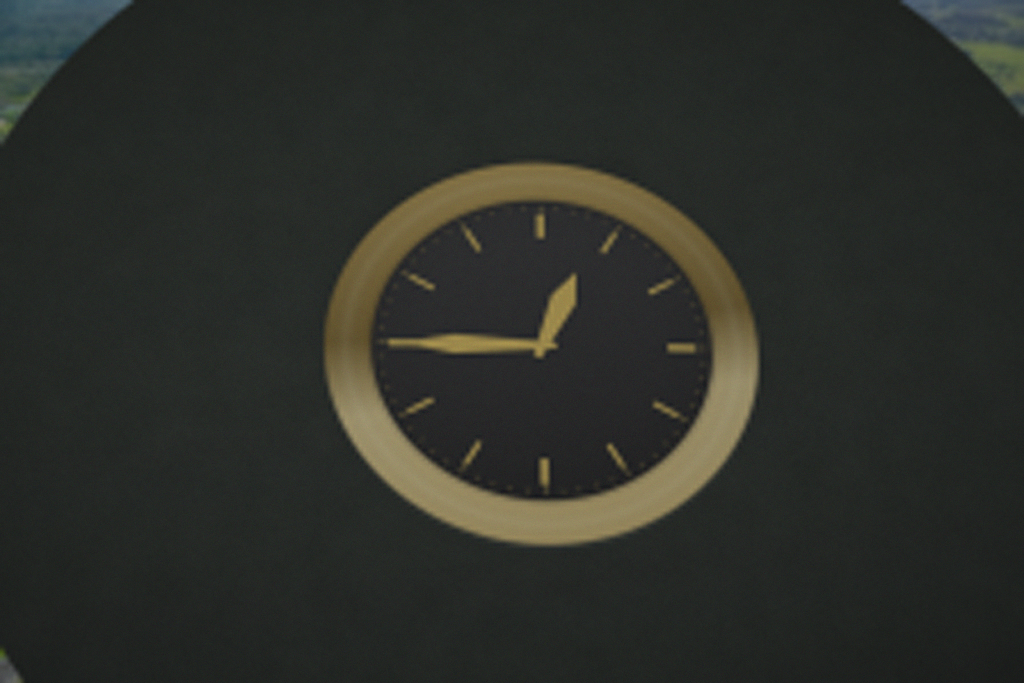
12:45
